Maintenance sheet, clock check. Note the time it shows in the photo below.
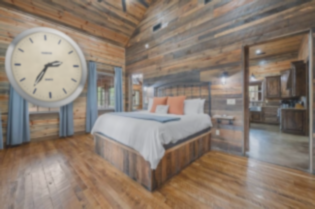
2:36
